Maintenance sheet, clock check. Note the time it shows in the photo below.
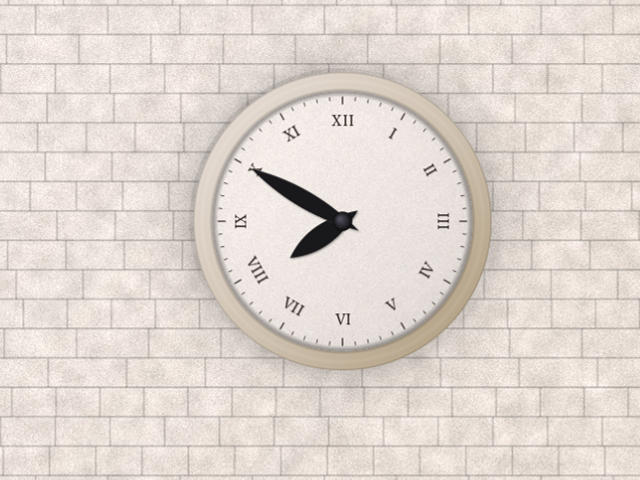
7:50
